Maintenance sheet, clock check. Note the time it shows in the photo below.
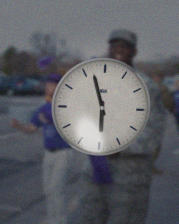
5:57
